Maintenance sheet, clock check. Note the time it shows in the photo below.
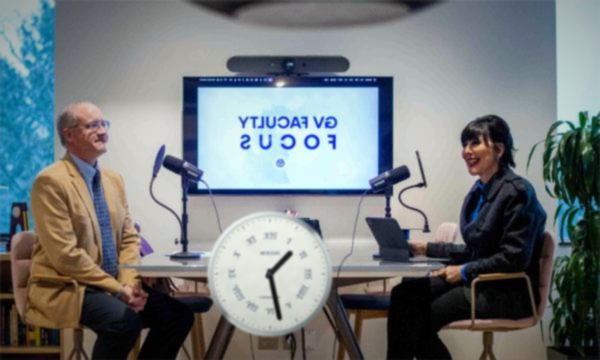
1:28
